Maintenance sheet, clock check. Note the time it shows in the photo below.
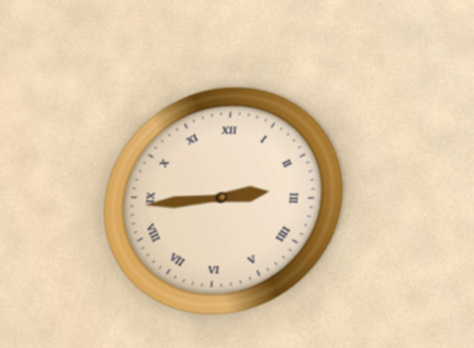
2:44
